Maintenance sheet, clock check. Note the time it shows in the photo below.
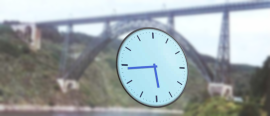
5:44
